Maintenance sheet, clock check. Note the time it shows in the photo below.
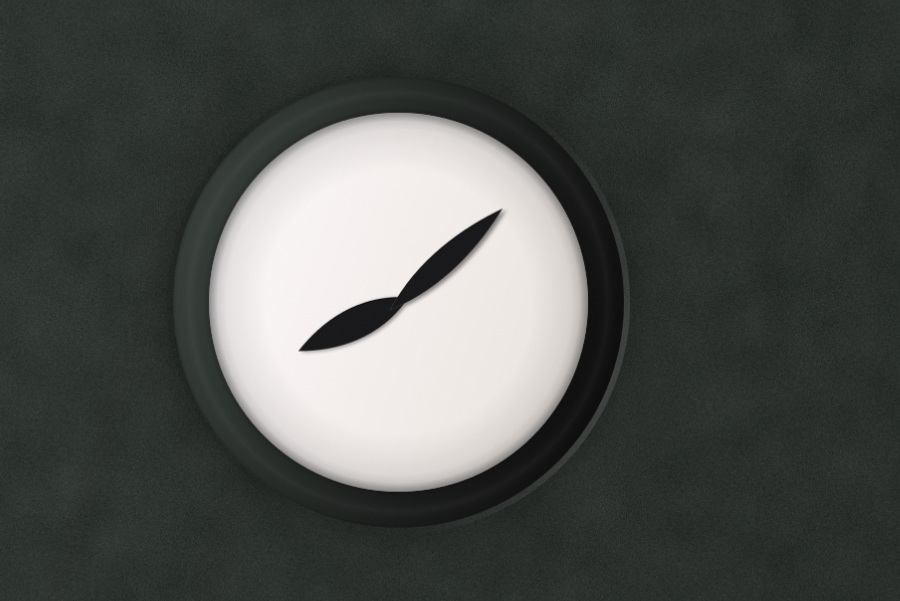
8:08
